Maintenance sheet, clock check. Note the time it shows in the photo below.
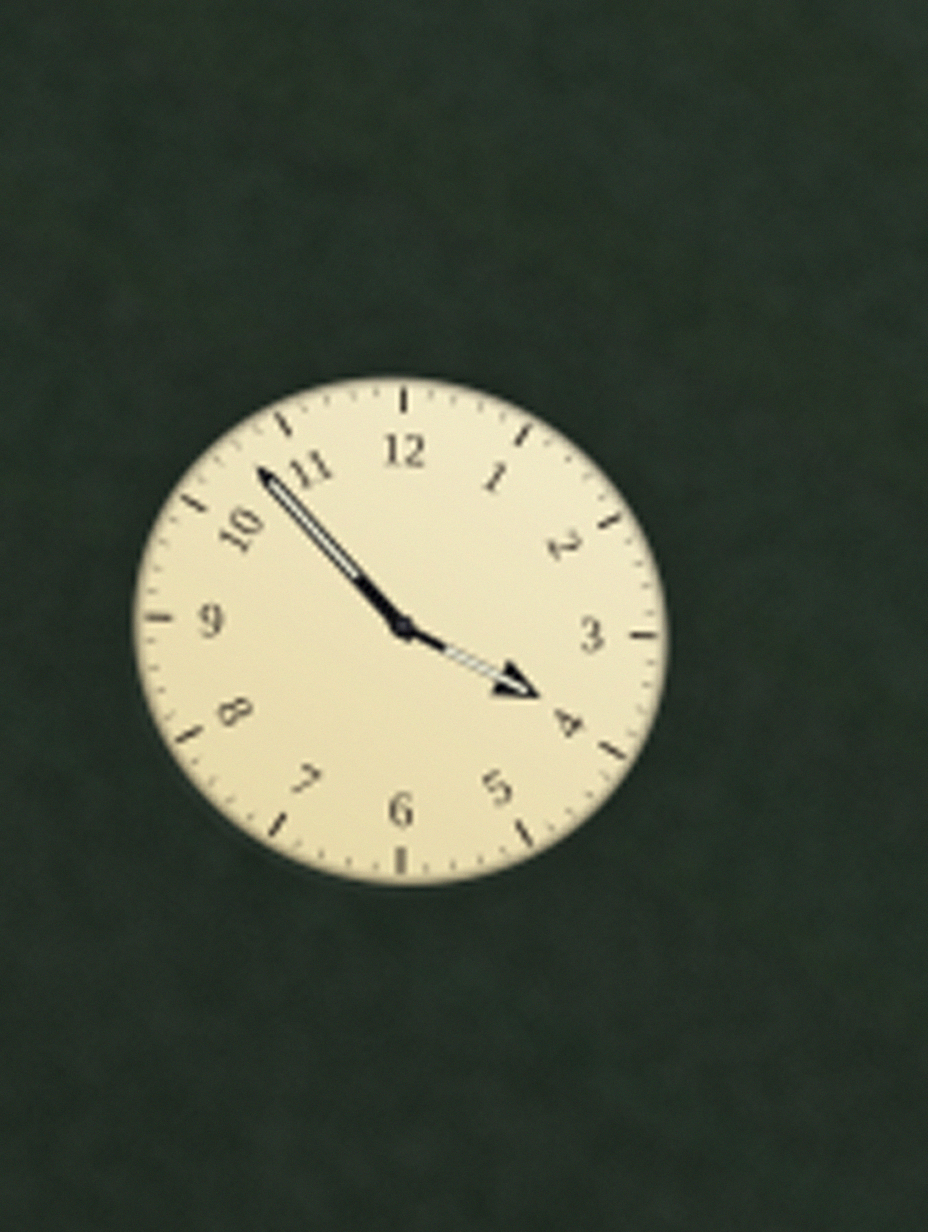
3:53
